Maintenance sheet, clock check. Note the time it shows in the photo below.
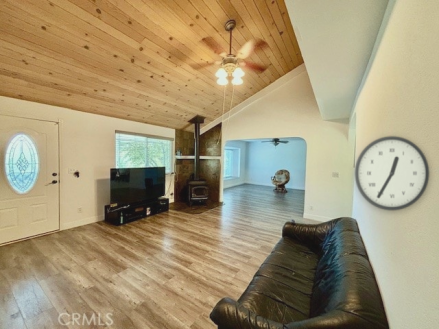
12:35
